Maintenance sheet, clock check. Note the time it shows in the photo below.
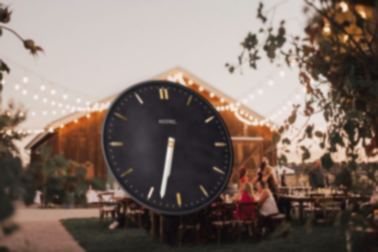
6:33
